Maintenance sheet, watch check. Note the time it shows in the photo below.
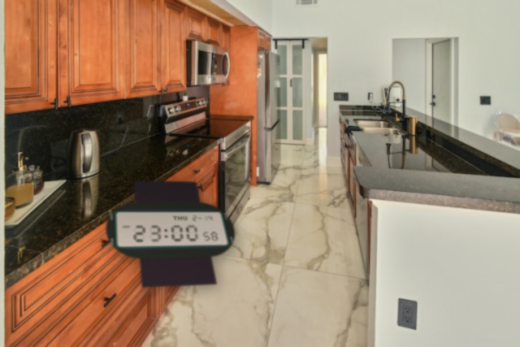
23:00
